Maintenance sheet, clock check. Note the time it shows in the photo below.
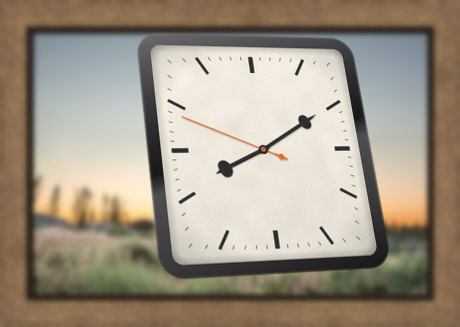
8:09:49
